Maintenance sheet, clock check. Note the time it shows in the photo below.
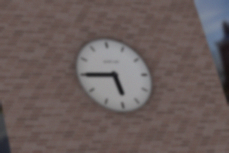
5:45
